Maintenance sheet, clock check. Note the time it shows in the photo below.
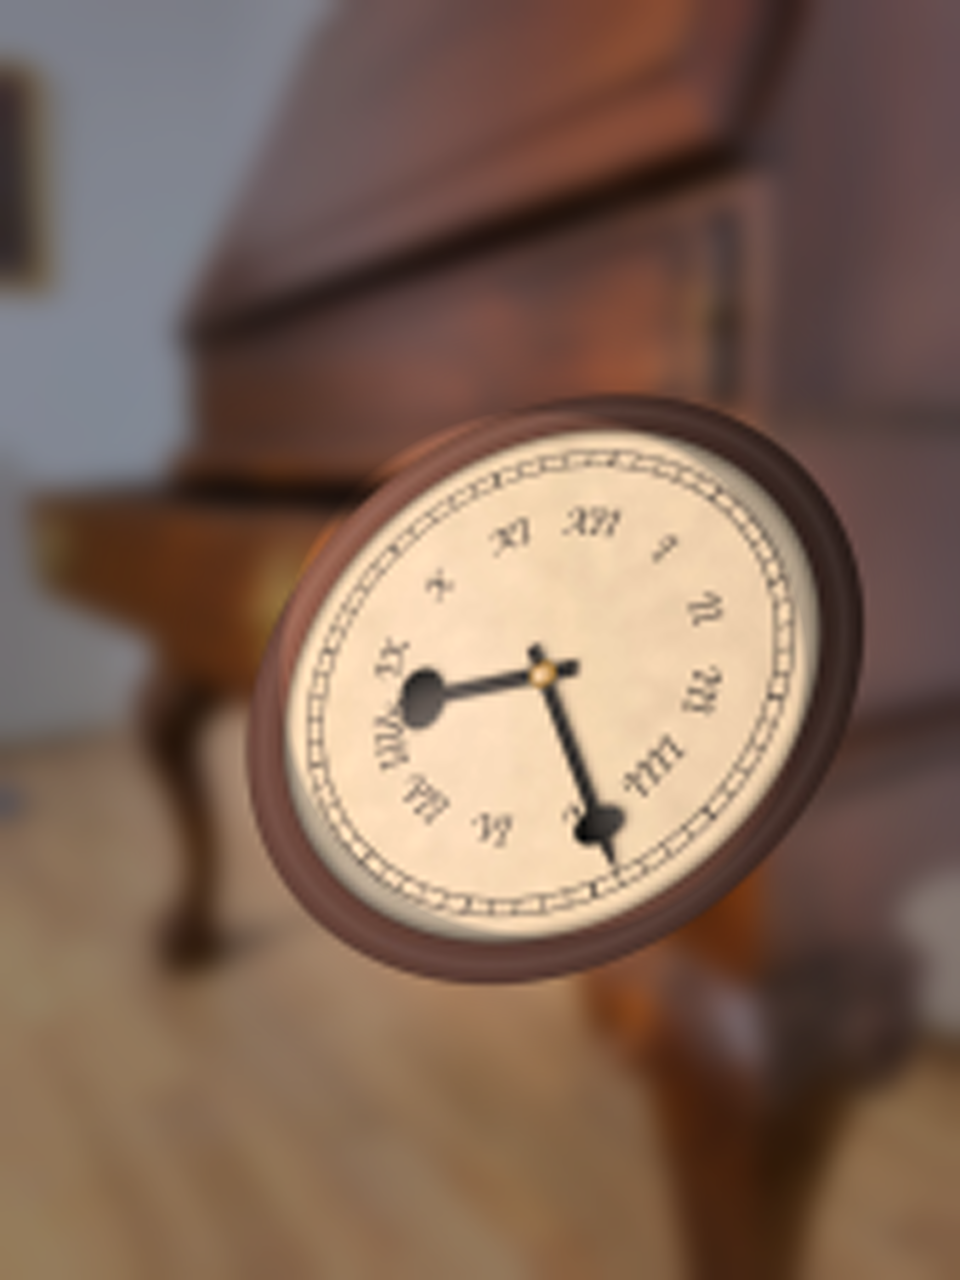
8:24
